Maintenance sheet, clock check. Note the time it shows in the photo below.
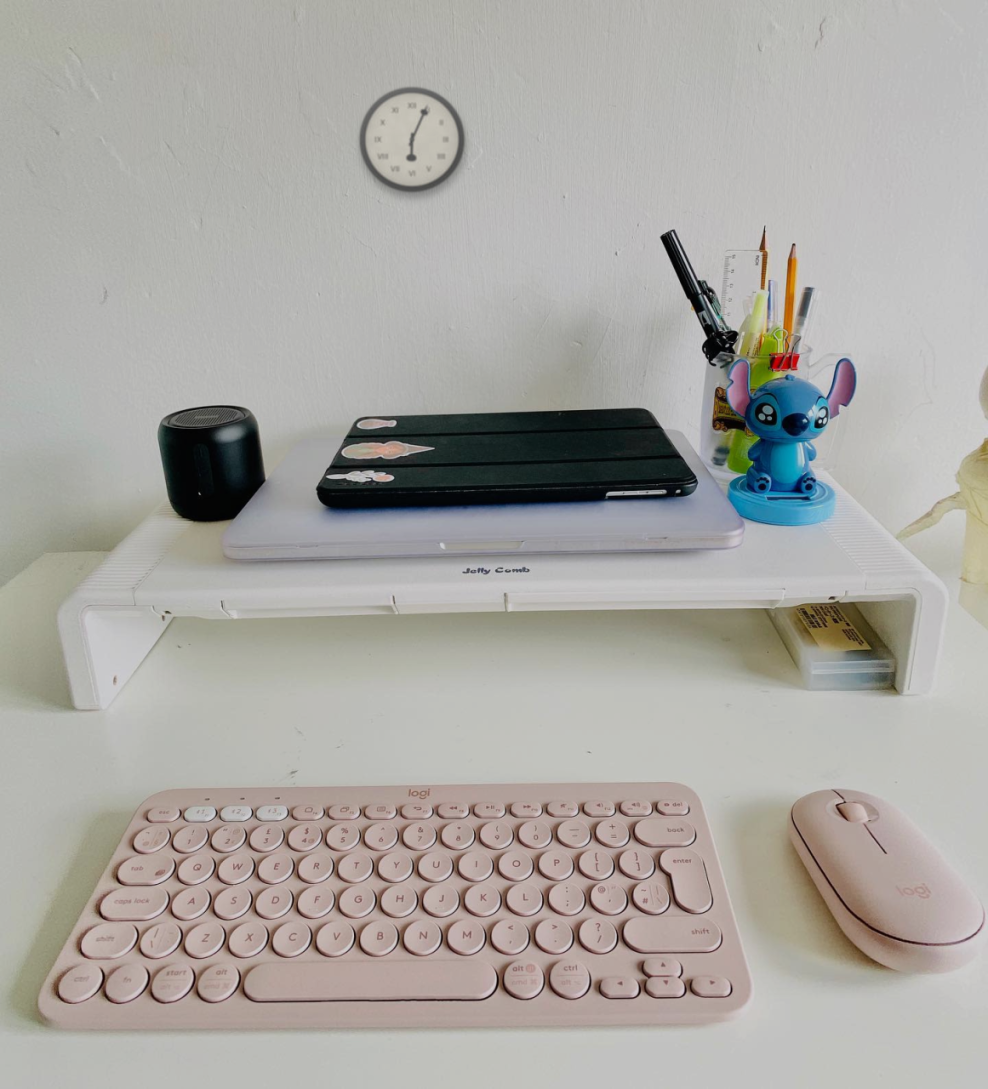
6:04
